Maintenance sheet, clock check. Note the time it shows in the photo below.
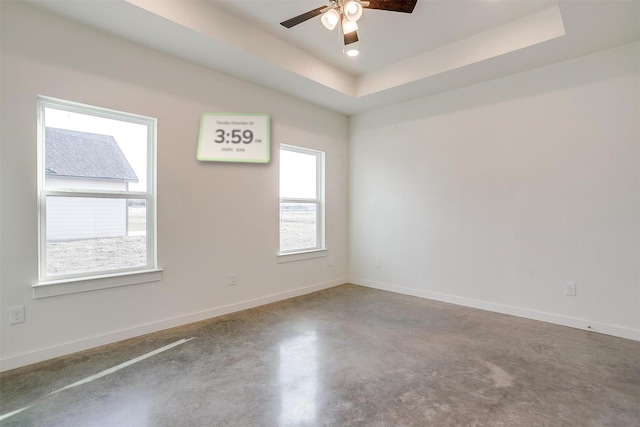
3:59
